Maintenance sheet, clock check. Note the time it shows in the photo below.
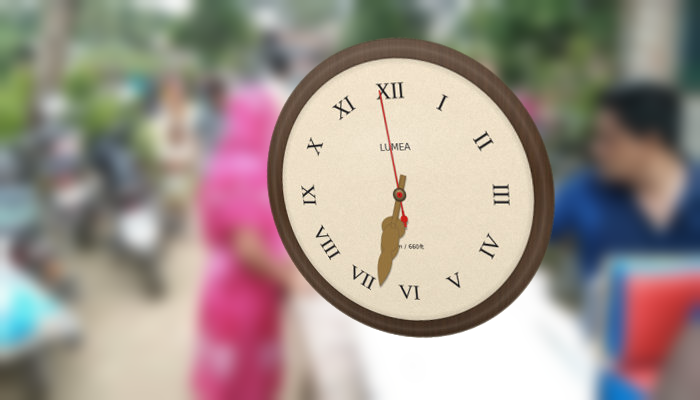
6:32:59
